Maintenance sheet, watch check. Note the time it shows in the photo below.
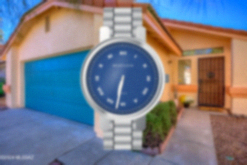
6:32
